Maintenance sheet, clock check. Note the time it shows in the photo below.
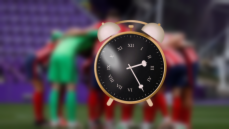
2:25
